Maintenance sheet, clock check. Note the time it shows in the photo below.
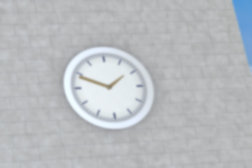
1:49
